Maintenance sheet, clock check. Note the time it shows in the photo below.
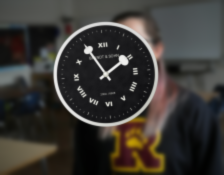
1:55
